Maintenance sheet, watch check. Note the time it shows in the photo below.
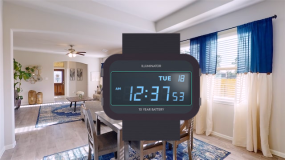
12:37:53
